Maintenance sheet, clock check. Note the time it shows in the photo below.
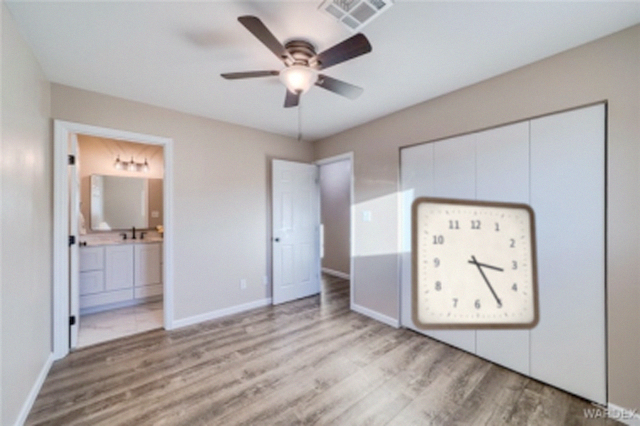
3:25
